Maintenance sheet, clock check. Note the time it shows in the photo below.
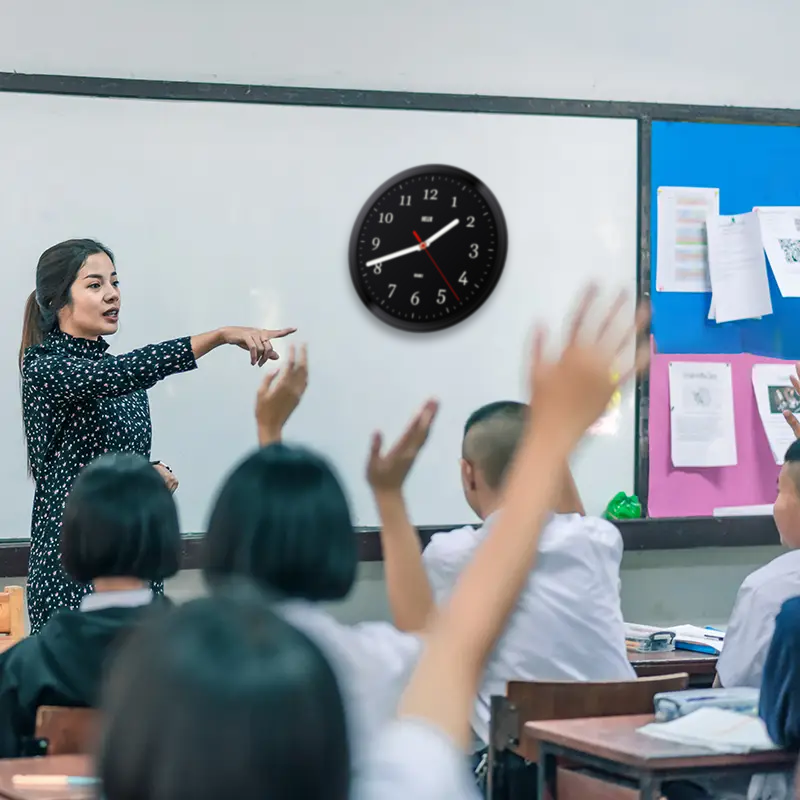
1:41:23
